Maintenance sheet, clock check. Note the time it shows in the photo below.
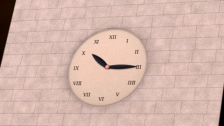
10:15
